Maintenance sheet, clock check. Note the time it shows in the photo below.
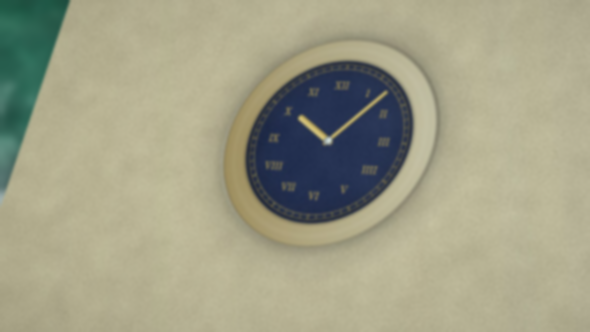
10:07
